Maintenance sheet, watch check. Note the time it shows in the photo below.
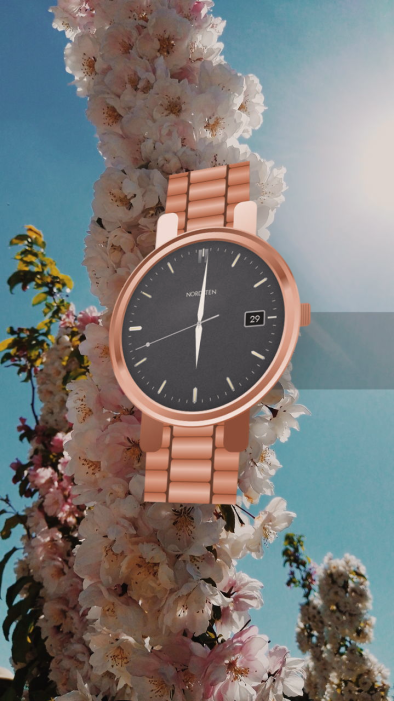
6:00:42
